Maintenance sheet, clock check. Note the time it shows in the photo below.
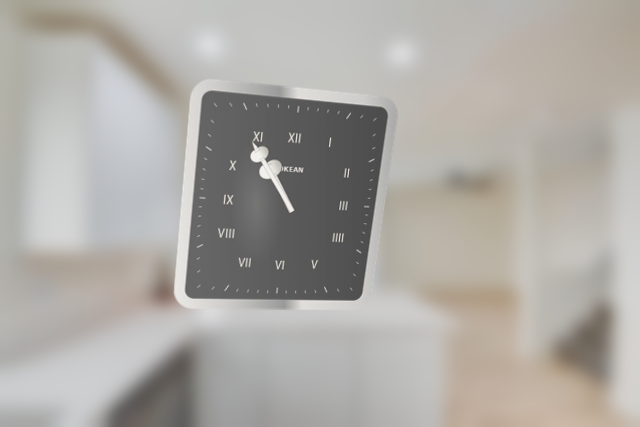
10:54
